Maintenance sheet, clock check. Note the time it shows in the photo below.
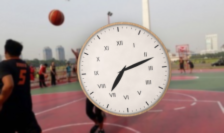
7:12
